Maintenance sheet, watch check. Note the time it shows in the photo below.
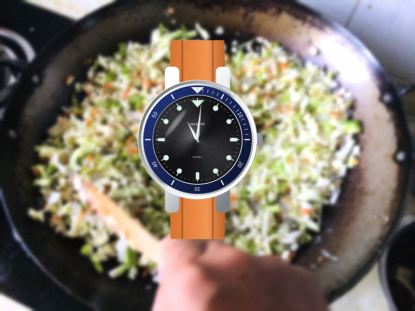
11:01
